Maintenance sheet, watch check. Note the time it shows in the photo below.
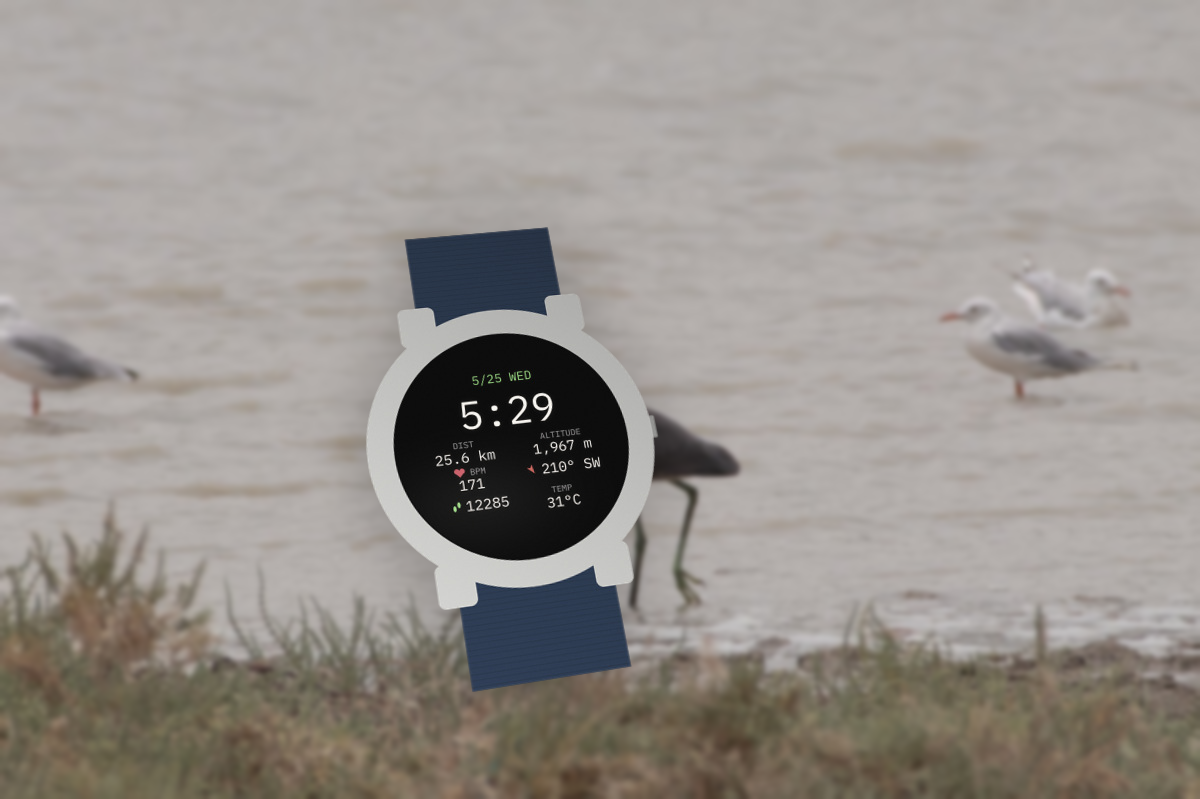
5:29
